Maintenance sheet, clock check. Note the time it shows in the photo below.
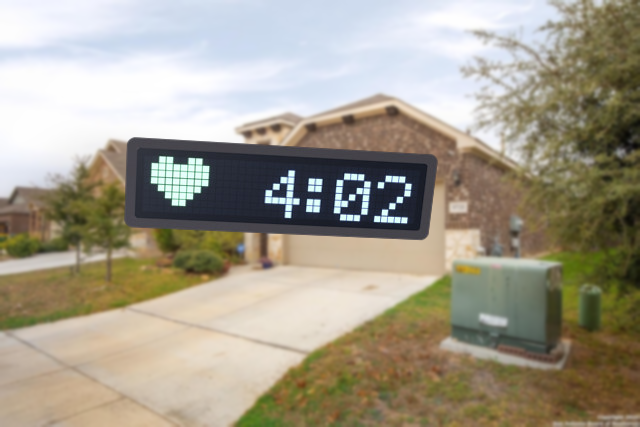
4:02
